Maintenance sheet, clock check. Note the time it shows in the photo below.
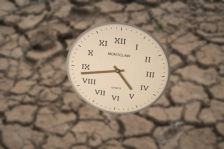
4:43
